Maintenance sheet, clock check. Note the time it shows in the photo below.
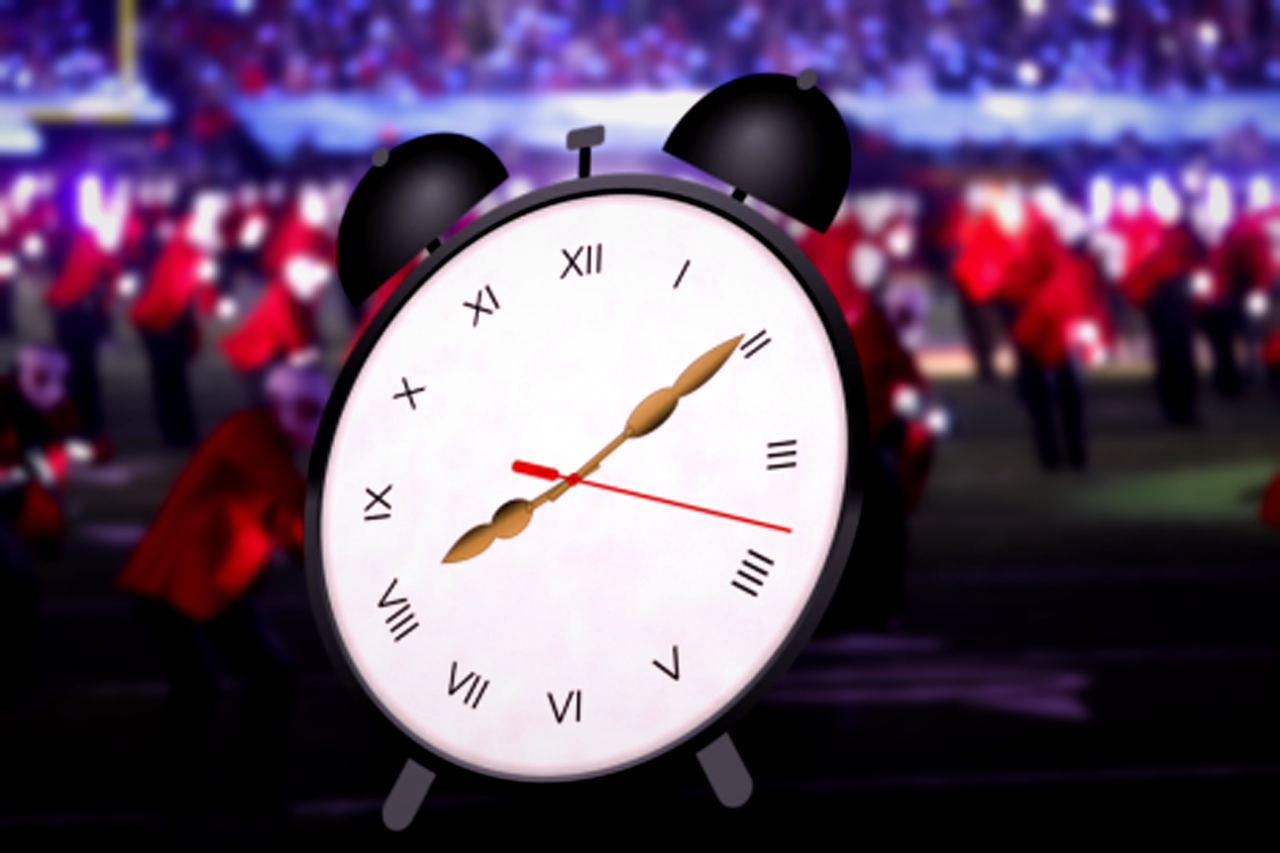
8:09:18
